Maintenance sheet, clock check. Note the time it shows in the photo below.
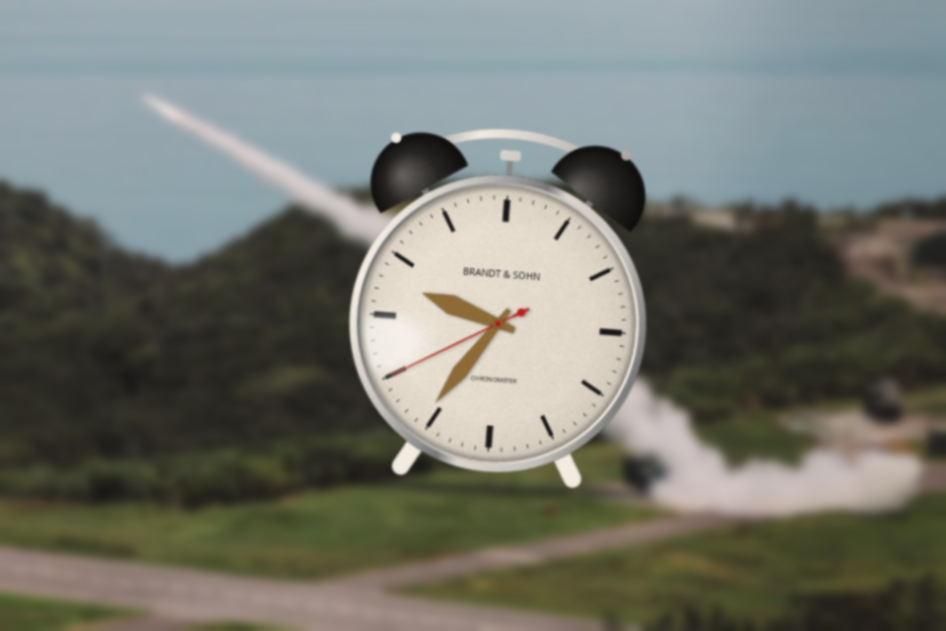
9:35:40
